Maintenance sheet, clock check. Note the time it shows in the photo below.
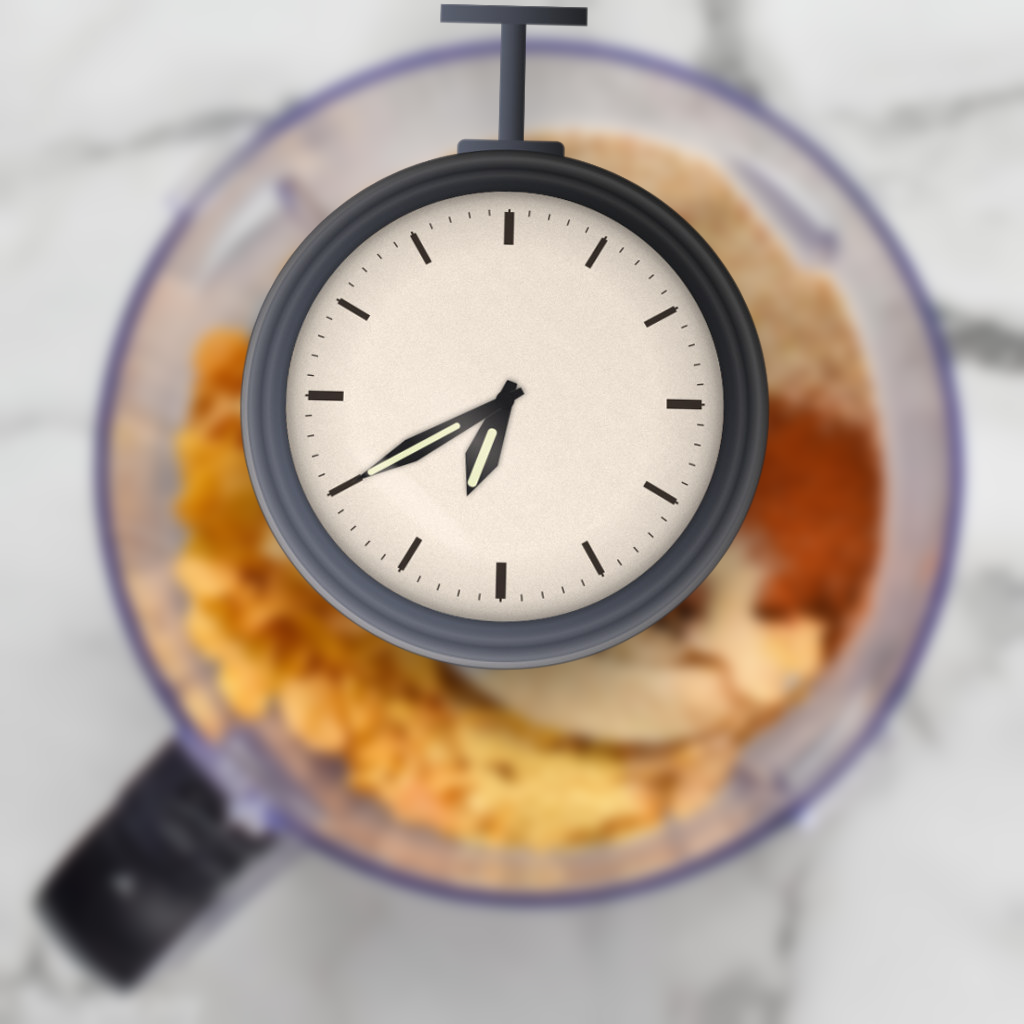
6:40
